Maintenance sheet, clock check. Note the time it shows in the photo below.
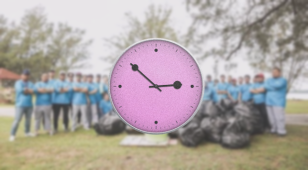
2:52
